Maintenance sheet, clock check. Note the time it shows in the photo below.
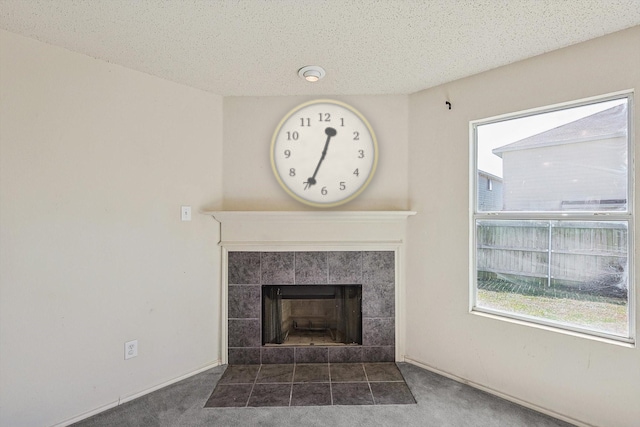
12:34
